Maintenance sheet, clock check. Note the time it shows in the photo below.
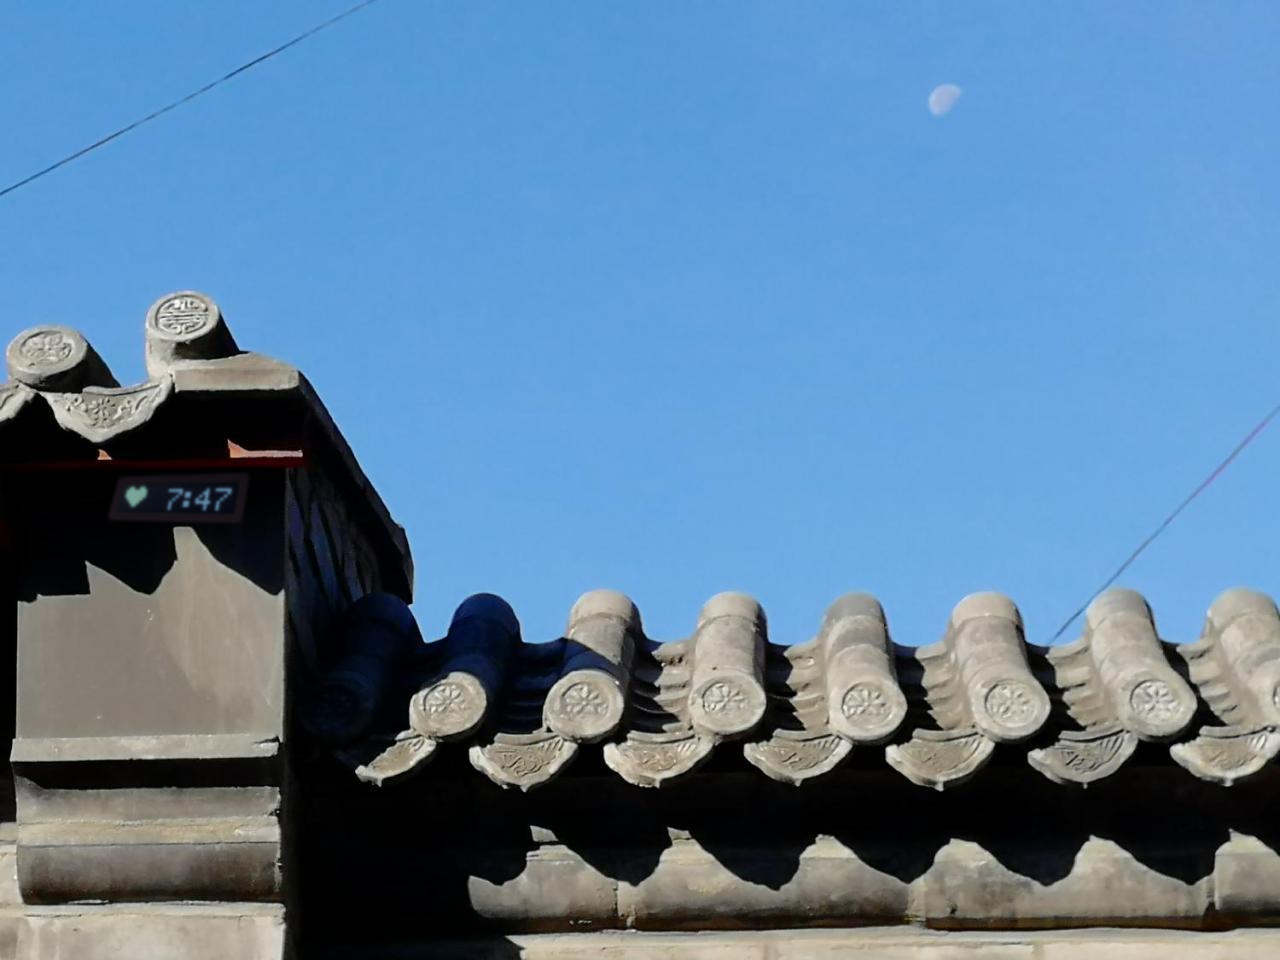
7:47
